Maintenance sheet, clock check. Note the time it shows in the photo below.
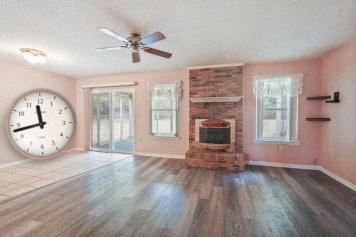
11:43
